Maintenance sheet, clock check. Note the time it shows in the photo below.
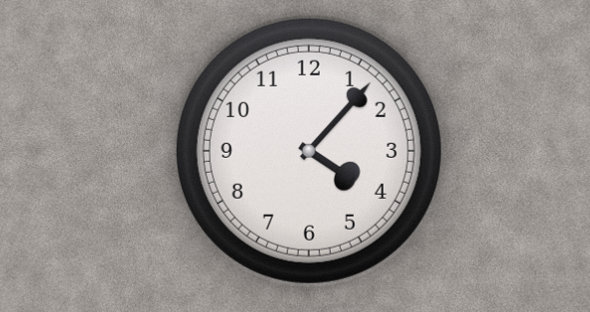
4:07
